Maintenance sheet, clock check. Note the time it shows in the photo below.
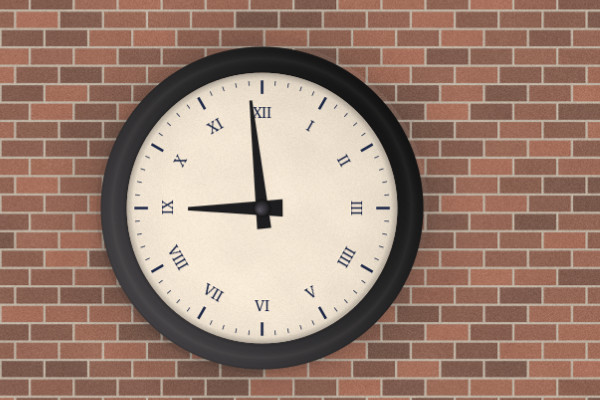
8:59
